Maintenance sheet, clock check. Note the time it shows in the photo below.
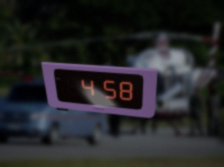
4:58
